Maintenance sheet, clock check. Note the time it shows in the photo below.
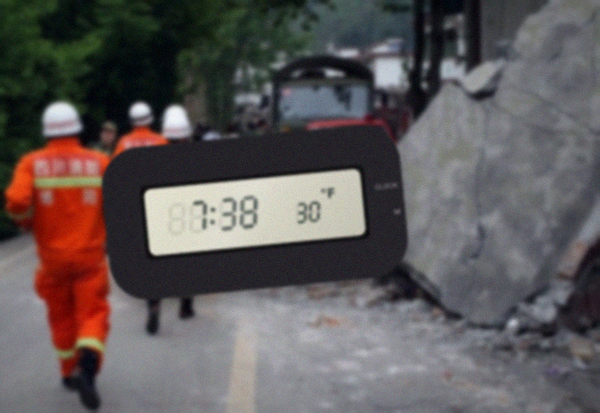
7:38
